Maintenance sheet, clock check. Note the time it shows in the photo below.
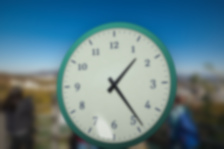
1:24
